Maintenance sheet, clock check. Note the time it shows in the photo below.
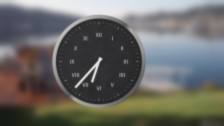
6:37
